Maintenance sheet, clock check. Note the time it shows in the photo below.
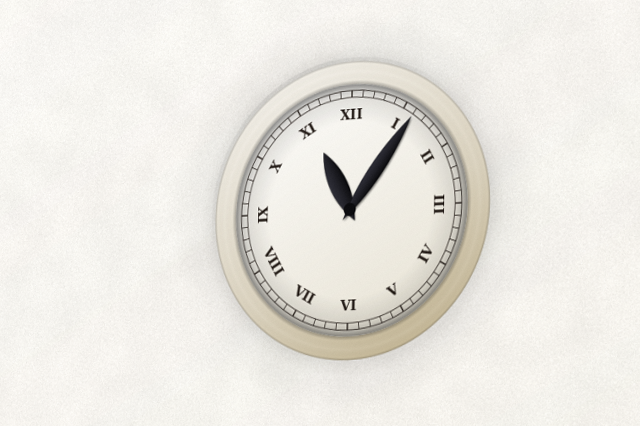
11:06
